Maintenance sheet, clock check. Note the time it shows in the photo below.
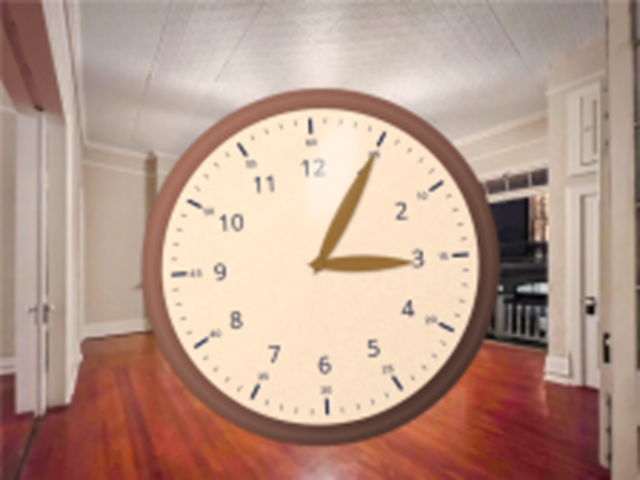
3:05
